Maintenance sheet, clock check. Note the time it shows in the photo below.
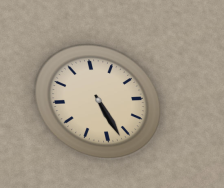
5:27
